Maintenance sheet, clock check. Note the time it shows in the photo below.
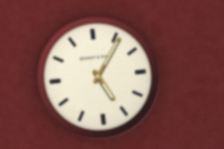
5:06
